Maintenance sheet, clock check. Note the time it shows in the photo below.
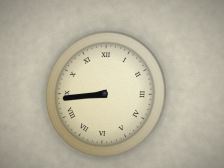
8:44
